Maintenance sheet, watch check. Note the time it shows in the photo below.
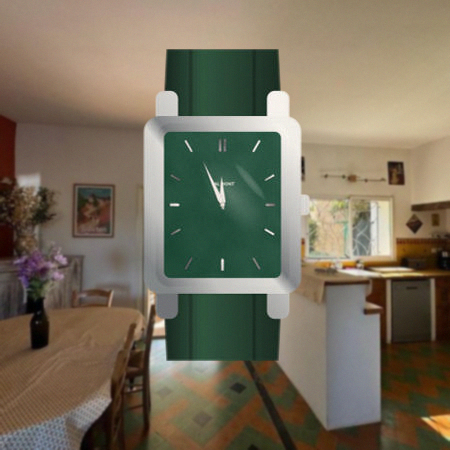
11:56
